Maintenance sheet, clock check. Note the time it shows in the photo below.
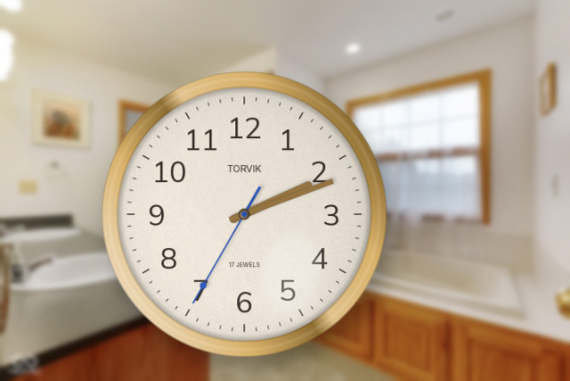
2:11:35
